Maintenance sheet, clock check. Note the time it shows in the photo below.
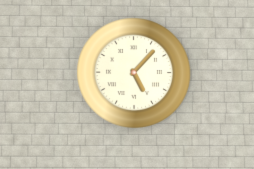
5:07
